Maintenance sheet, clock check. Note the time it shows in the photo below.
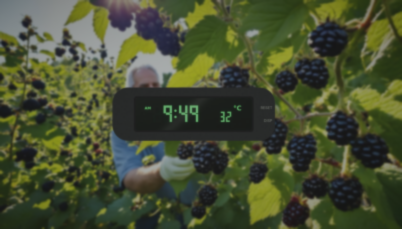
9:49
